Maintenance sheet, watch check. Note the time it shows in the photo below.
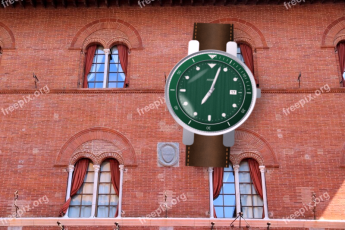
7:03
